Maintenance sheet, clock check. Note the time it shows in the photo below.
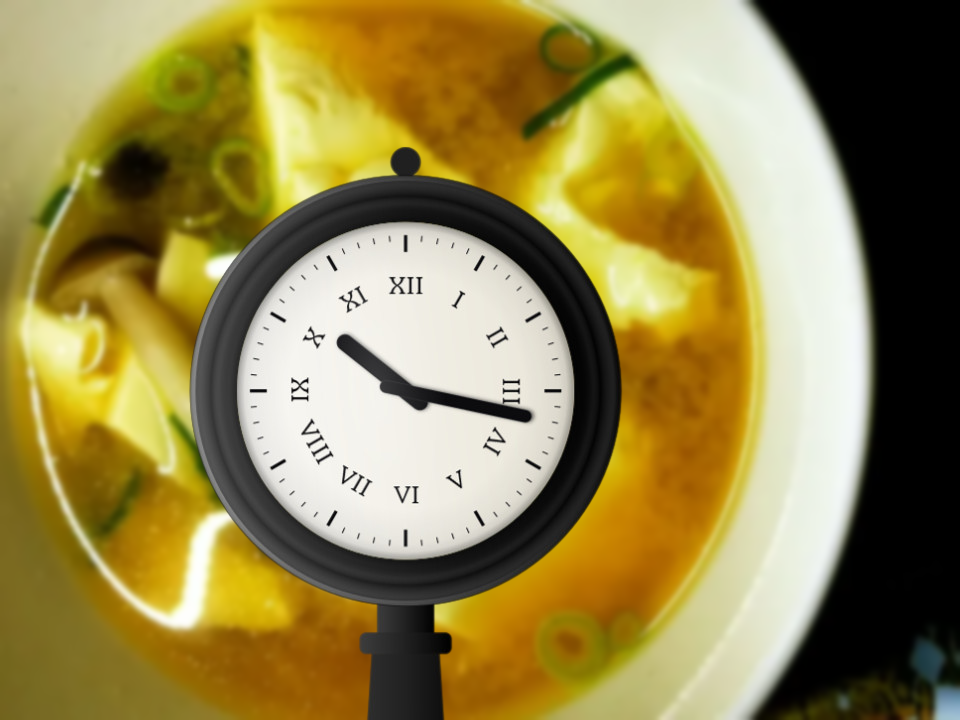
10:17
